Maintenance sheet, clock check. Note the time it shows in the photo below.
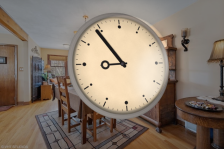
8:54
